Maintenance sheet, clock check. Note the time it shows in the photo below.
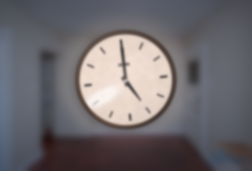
5:00
